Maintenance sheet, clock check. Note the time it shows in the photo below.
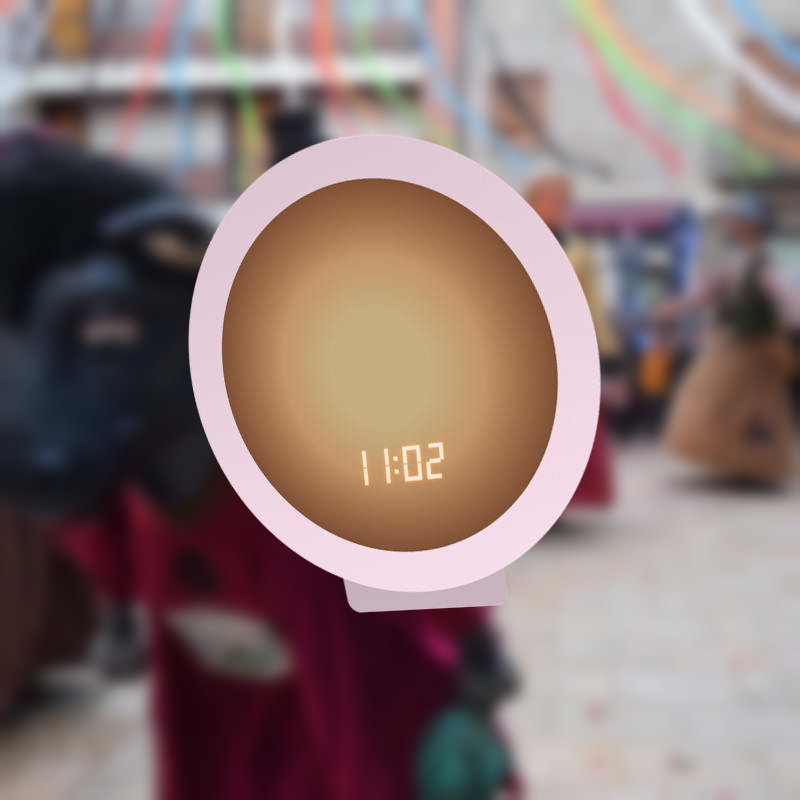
11:02
